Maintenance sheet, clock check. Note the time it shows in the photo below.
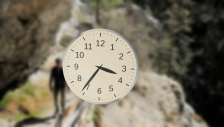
3:36
